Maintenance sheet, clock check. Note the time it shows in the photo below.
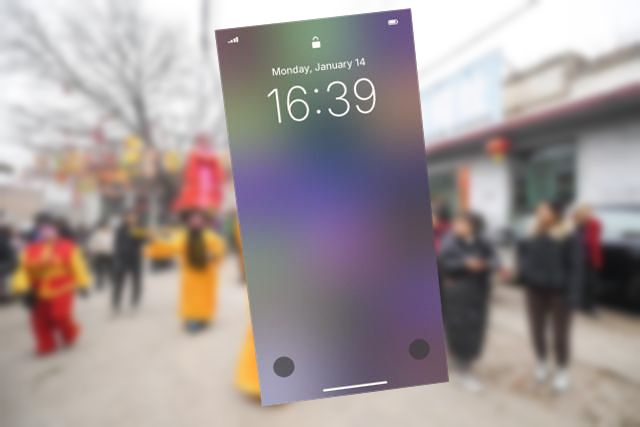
16:39
